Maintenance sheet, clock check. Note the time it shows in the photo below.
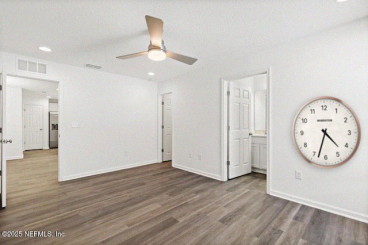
4:33
